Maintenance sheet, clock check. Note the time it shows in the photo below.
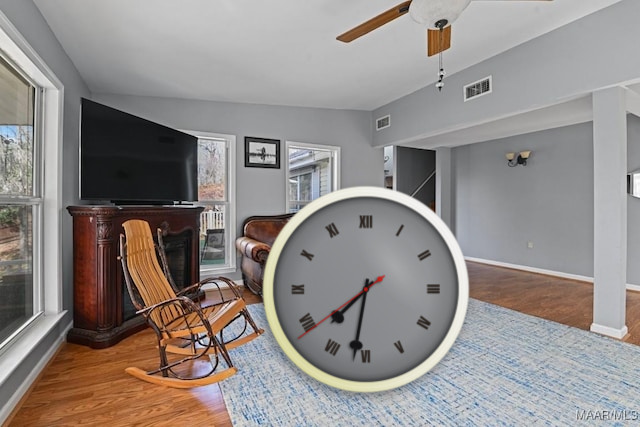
7:31:39
